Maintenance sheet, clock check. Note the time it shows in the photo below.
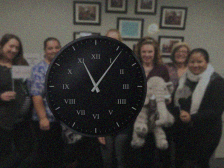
11:06
